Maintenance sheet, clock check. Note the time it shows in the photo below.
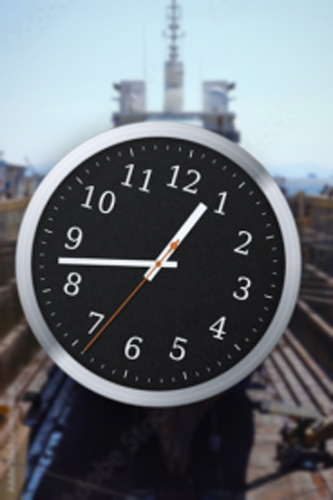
12:42:34
